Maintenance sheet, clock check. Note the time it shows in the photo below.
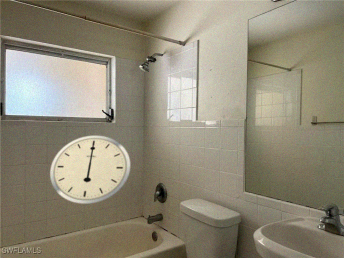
6:00
